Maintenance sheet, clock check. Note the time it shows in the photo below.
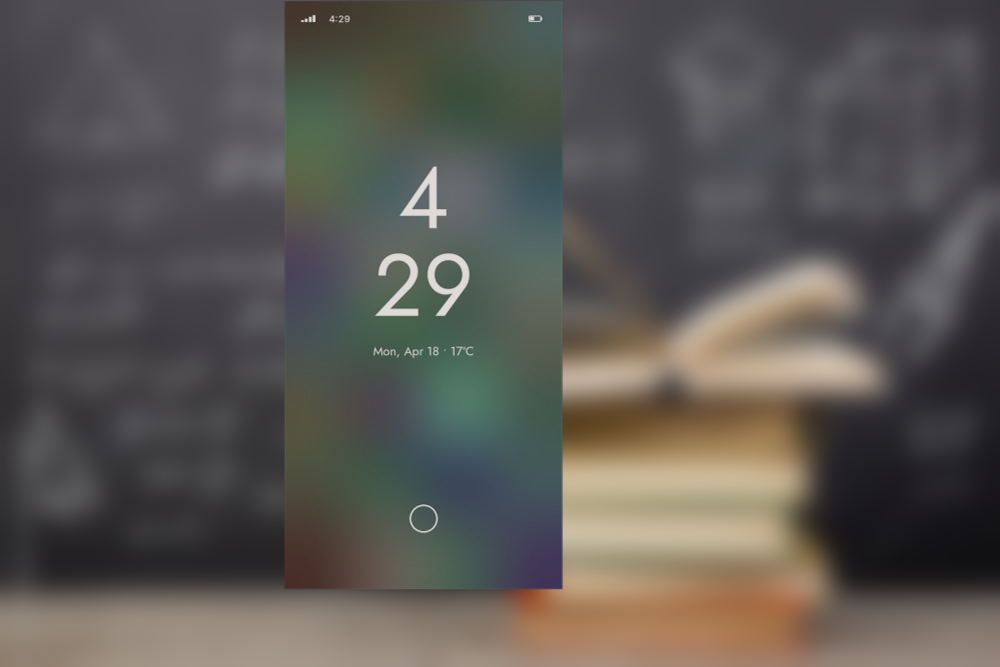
4:29
